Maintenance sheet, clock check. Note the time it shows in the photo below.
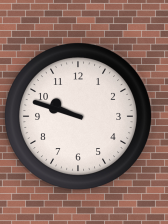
9:48
